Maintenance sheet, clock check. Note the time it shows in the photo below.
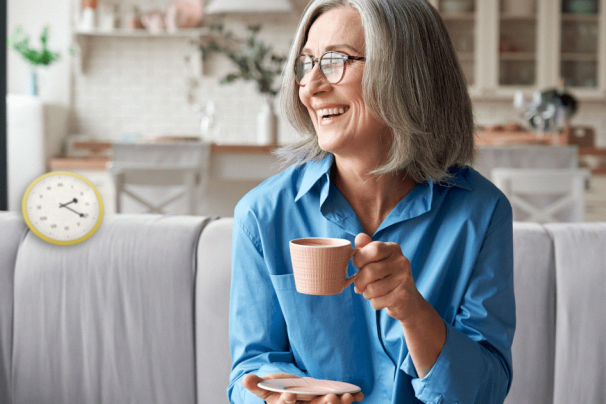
2:21
